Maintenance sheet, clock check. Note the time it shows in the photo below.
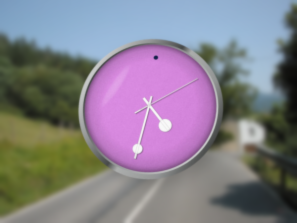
4:31:09
